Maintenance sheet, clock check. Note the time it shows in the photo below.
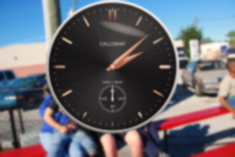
2:08
